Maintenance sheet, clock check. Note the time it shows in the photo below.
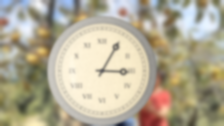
3:05
